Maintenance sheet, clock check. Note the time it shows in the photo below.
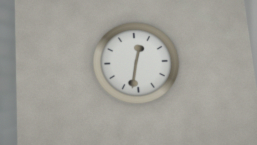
12:32
